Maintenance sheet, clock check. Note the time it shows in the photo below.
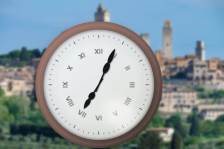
7:04
